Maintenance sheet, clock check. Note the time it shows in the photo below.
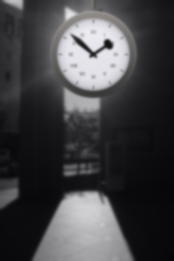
1:52
